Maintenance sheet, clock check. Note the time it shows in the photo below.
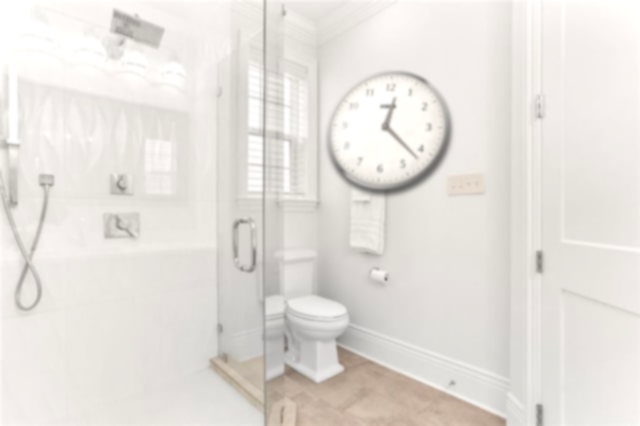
12:22
